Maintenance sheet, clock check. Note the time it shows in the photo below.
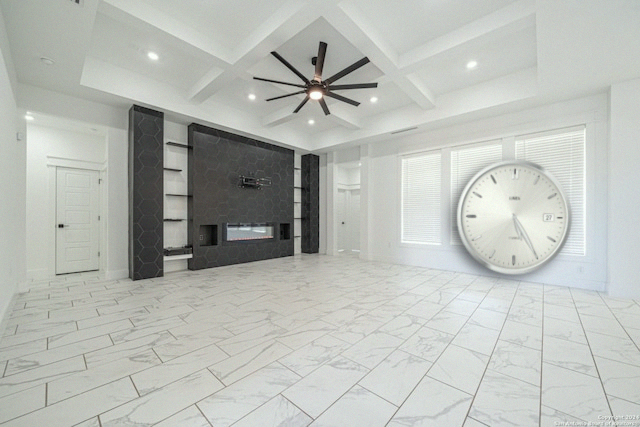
5:25
